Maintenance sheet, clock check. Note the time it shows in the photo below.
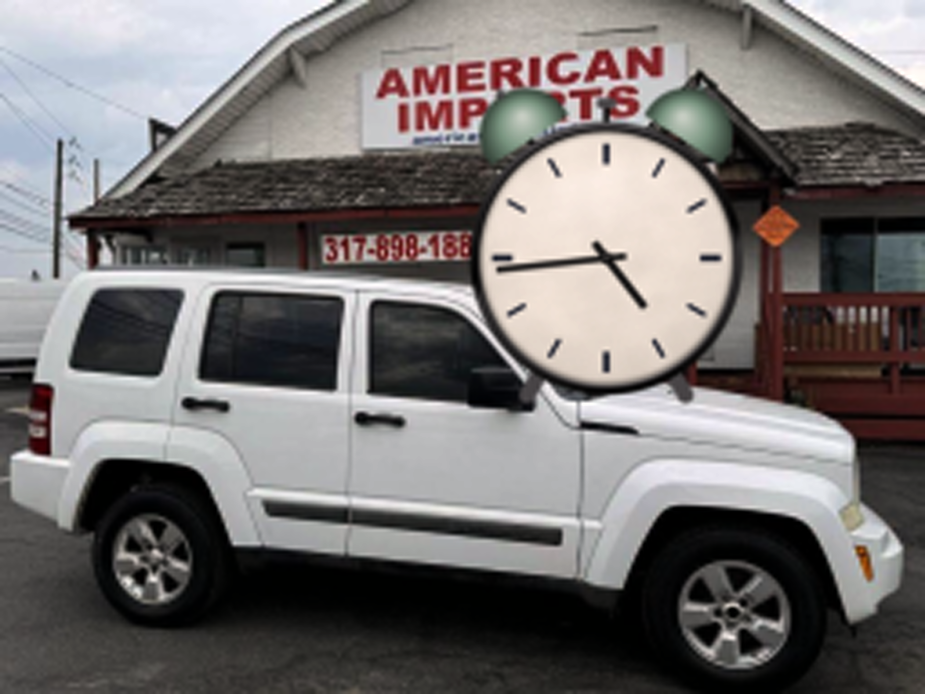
4:44
